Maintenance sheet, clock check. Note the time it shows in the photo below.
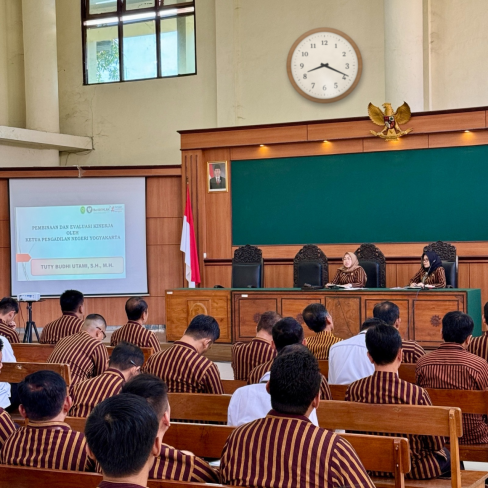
8:19
